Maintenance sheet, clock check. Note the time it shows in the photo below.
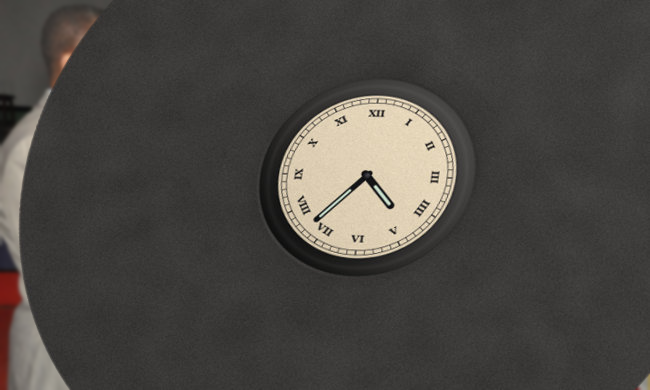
4:37
